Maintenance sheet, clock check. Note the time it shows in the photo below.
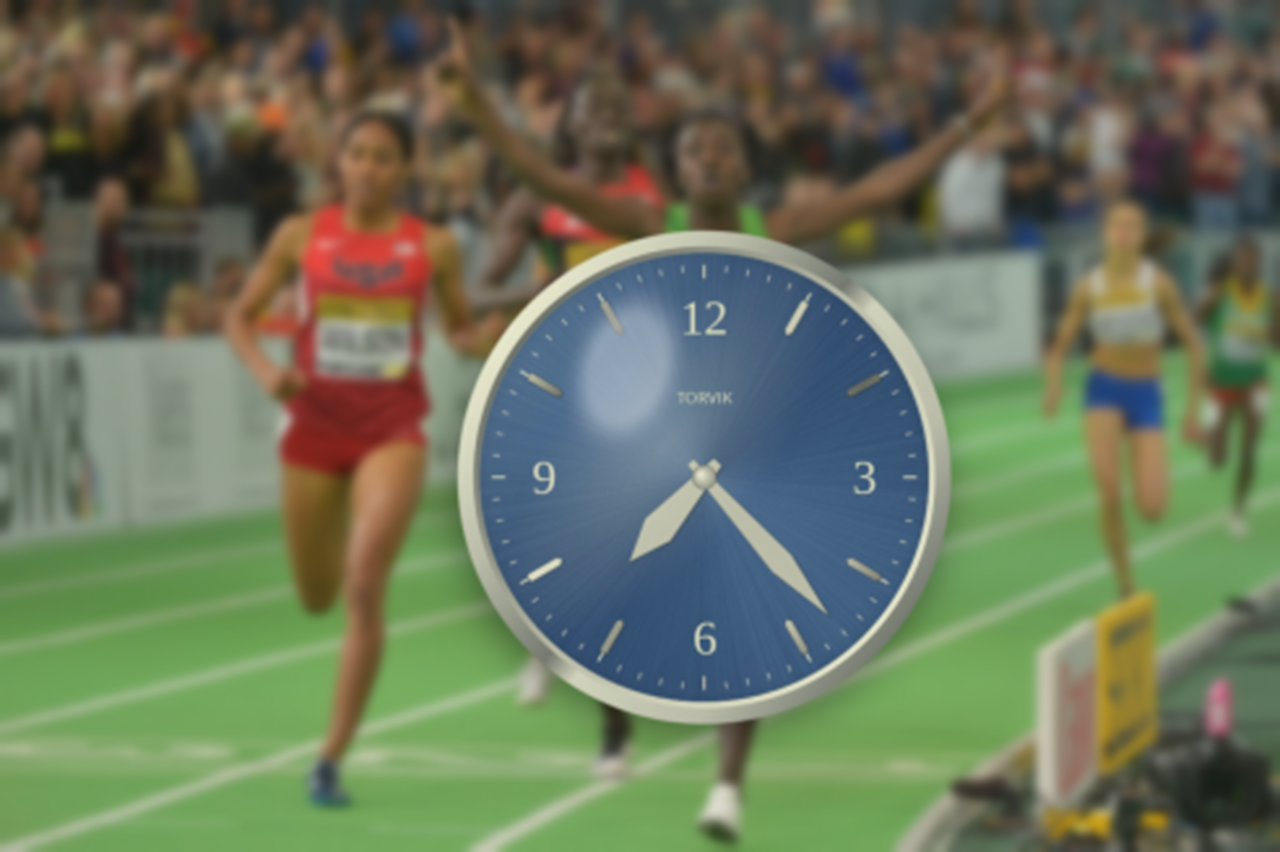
7:23
